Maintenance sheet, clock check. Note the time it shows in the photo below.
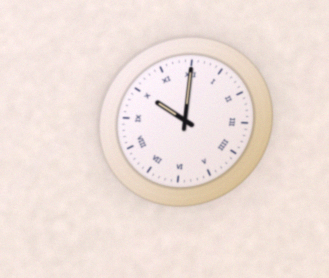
10:00
